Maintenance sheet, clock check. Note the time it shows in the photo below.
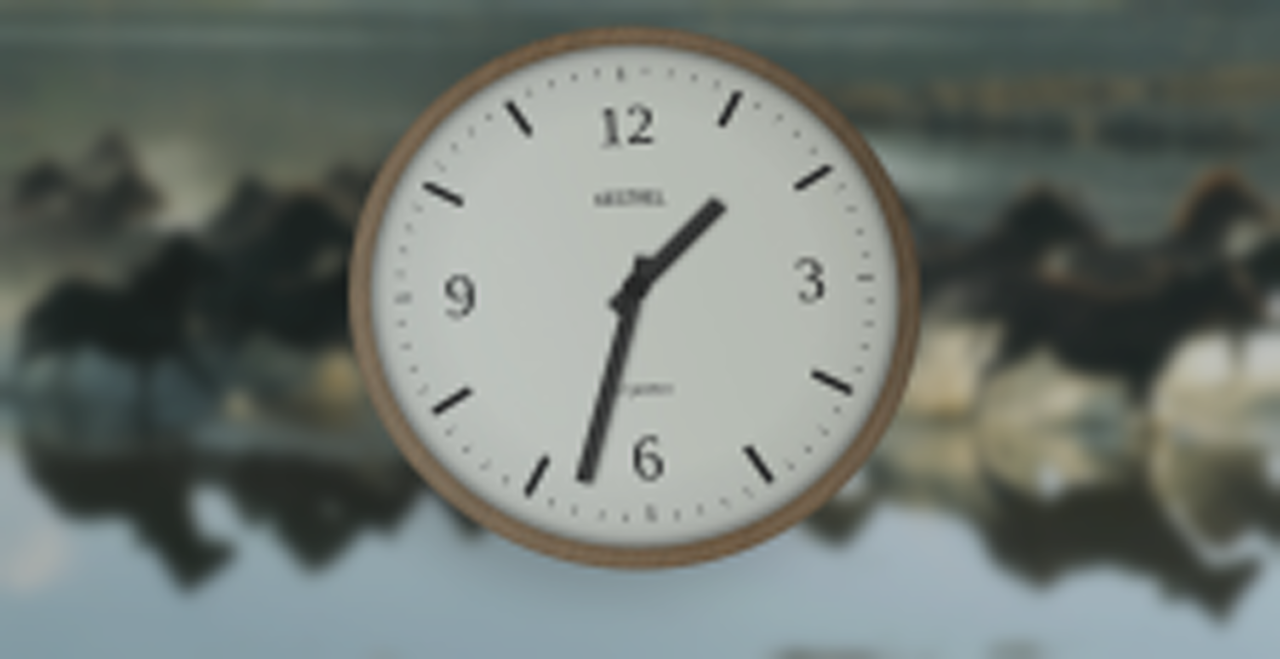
1:33
